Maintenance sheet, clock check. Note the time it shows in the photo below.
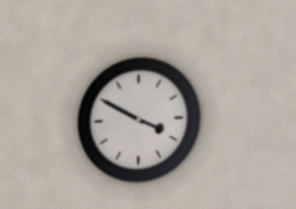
3:50
